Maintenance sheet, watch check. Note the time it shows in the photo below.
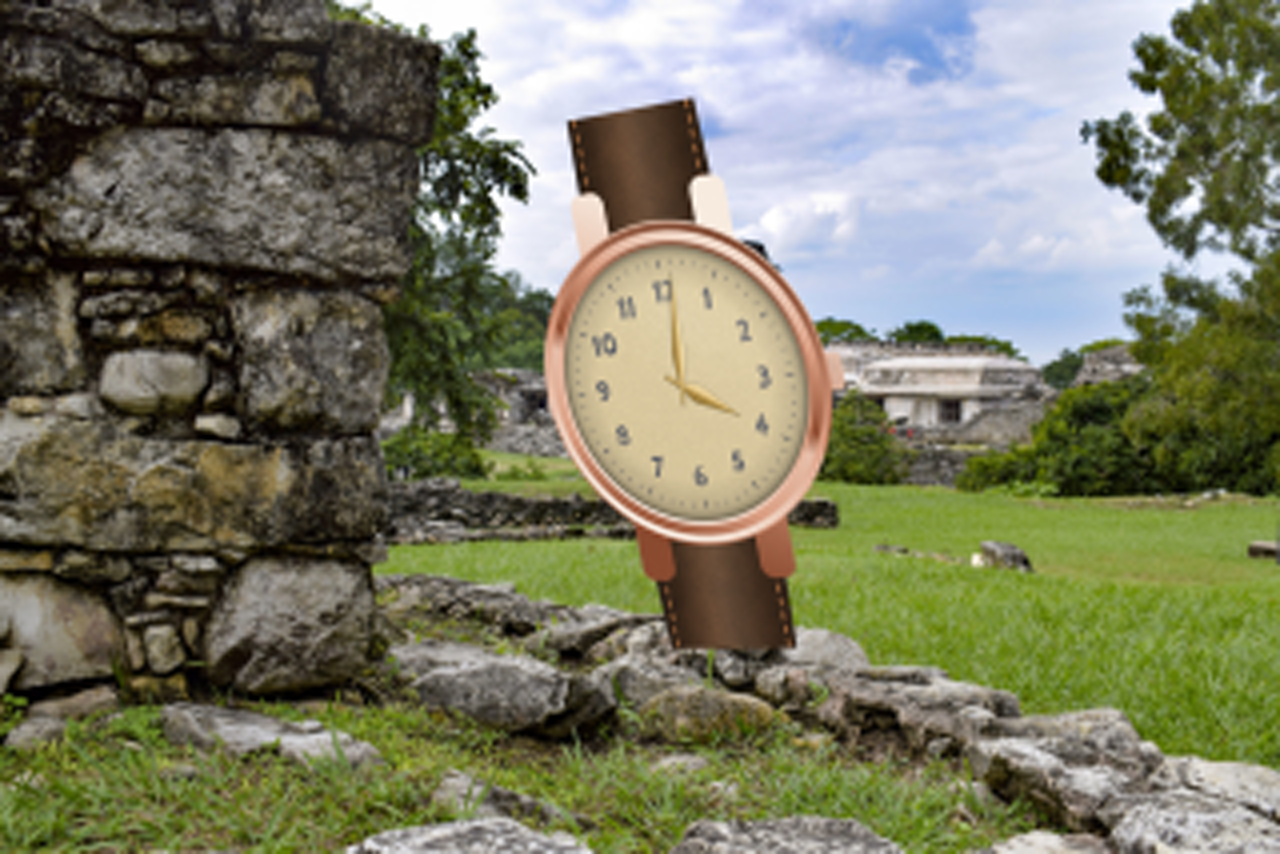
4:01
